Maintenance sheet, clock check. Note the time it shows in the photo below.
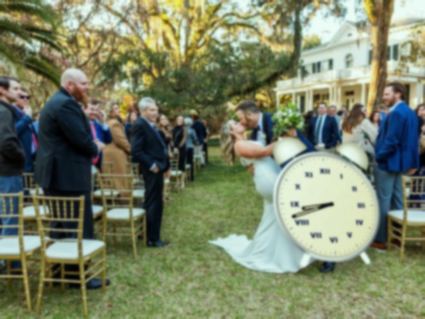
8:42
